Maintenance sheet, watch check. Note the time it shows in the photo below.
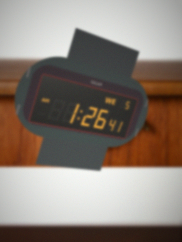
1:26
